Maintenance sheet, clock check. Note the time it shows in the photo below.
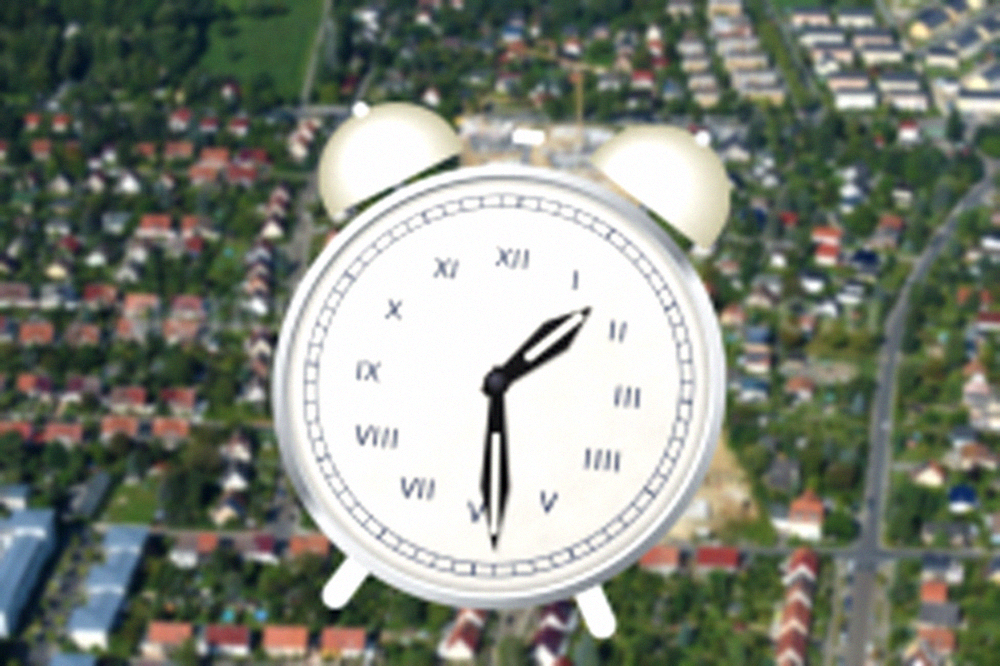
1:29
